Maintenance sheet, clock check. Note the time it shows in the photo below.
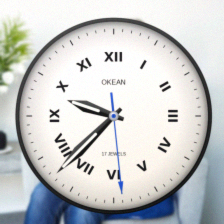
9:37:29
